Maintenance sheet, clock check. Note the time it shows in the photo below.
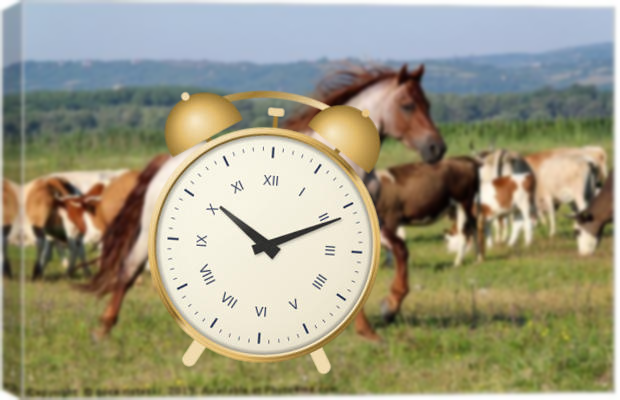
10:11
